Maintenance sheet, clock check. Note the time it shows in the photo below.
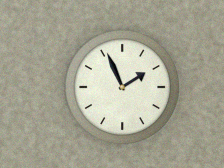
1:56
